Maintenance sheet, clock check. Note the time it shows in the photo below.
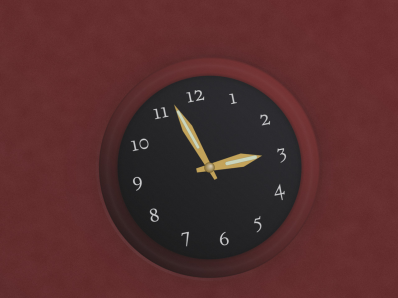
2:57
